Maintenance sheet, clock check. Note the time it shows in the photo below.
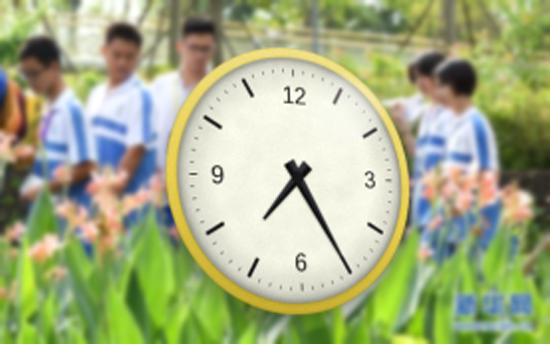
7:25
